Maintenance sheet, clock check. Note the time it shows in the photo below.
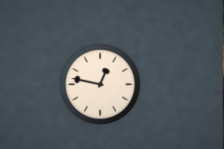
12:47
